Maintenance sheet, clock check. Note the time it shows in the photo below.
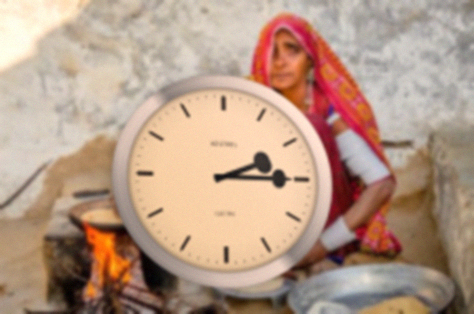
2:15
